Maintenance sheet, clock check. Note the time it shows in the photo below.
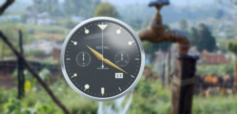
10:20
